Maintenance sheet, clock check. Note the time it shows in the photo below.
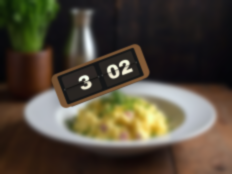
3:02
